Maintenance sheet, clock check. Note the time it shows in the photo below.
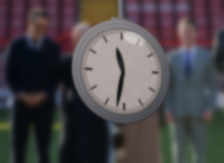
11:32
